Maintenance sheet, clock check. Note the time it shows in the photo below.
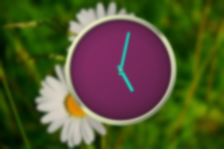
5:02
